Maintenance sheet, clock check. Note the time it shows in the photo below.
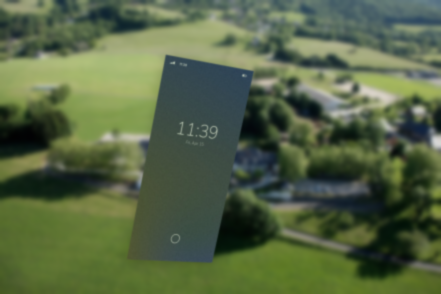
11:39
